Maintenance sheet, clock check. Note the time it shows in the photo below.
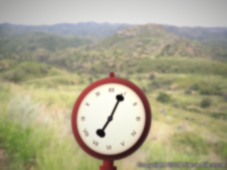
7:04
